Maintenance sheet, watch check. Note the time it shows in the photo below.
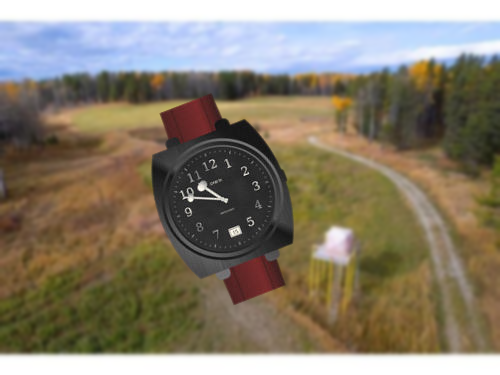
10:49
